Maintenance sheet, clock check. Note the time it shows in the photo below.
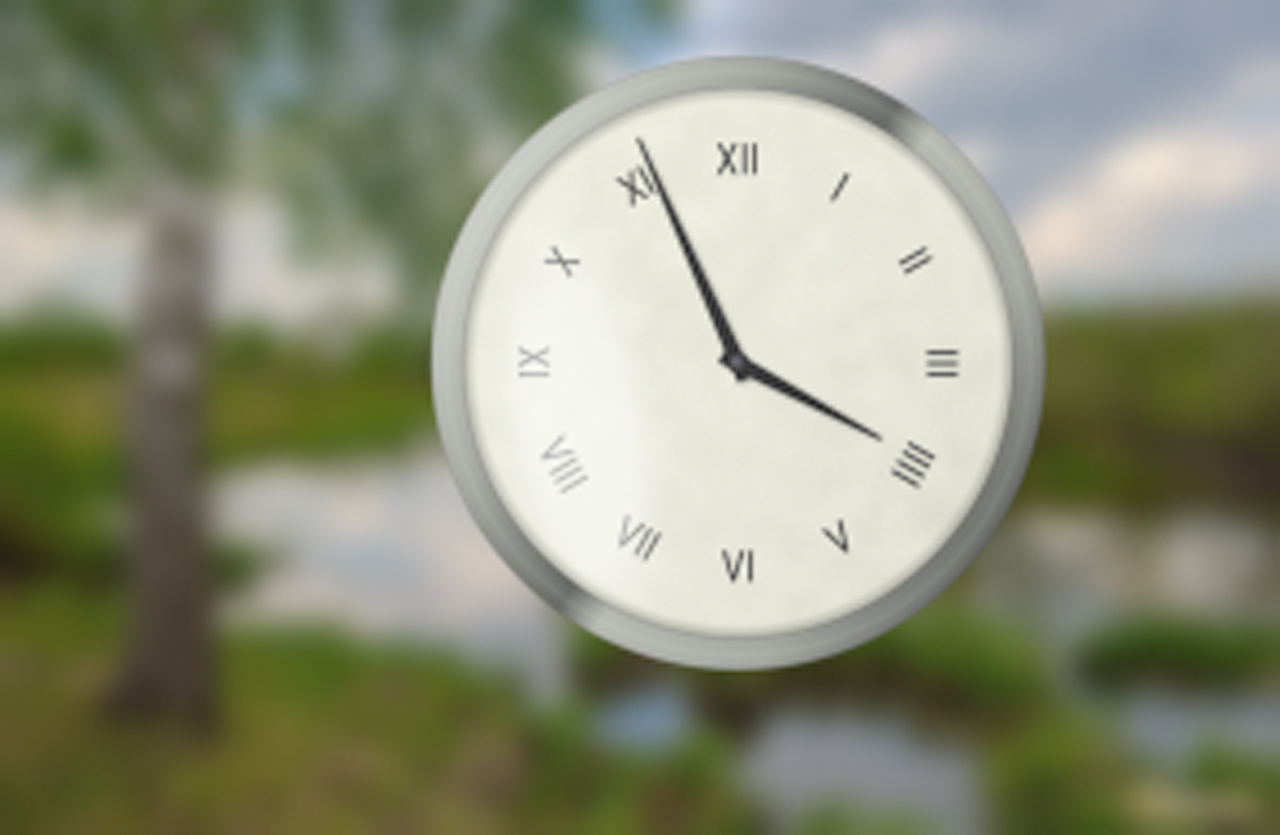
3:56
